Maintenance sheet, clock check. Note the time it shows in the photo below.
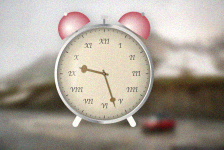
9:27
